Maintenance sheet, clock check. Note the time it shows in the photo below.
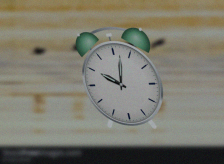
10:02
